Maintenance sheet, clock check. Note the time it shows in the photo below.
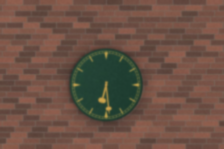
6:29
